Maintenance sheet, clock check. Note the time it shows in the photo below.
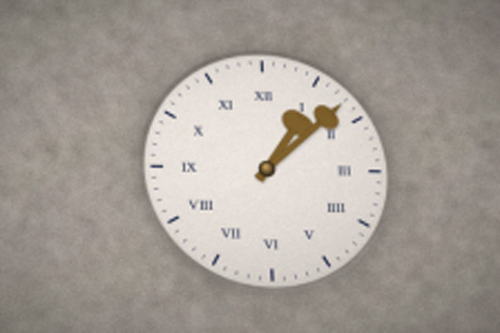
1:08
